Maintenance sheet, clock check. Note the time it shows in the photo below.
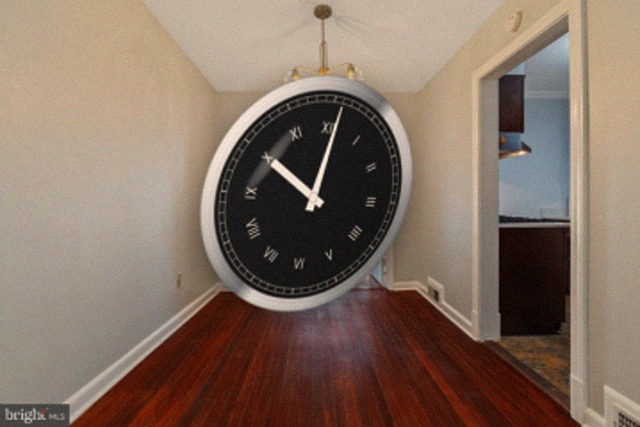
10:01
